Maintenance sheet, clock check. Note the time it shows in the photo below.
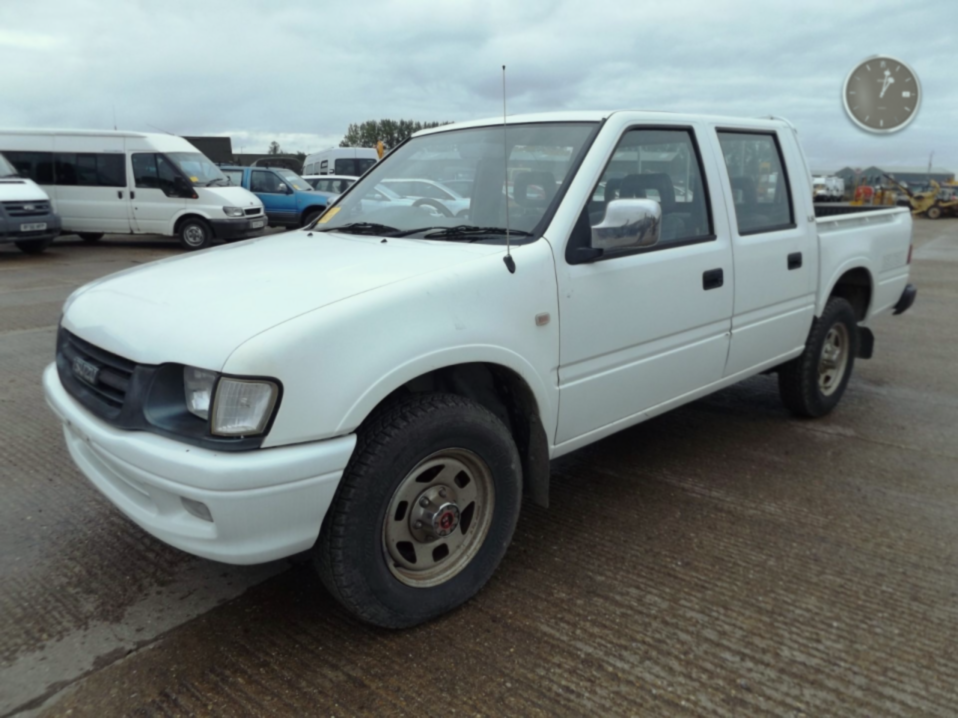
1:02
